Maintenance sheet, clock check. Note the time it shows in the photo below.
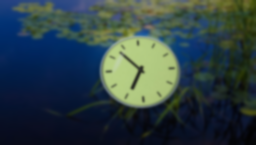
6:53
